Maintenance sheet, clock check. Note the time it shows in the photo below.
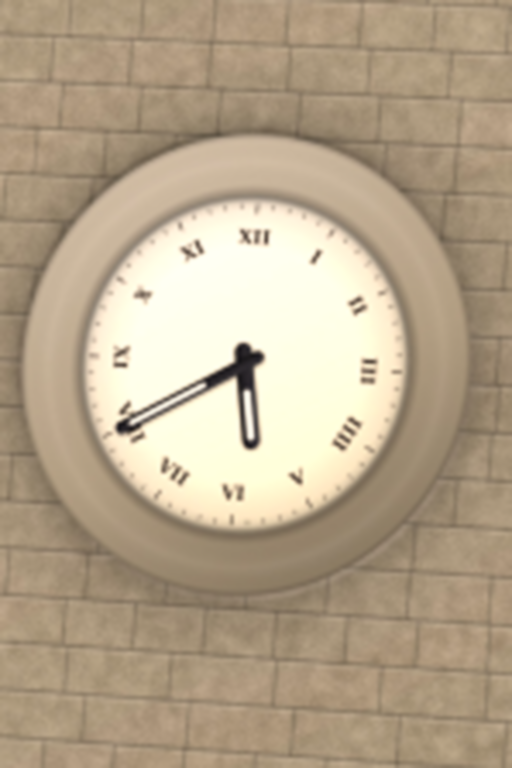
5:40
